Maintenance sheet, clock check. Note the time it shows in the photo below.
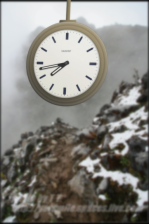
7:43
